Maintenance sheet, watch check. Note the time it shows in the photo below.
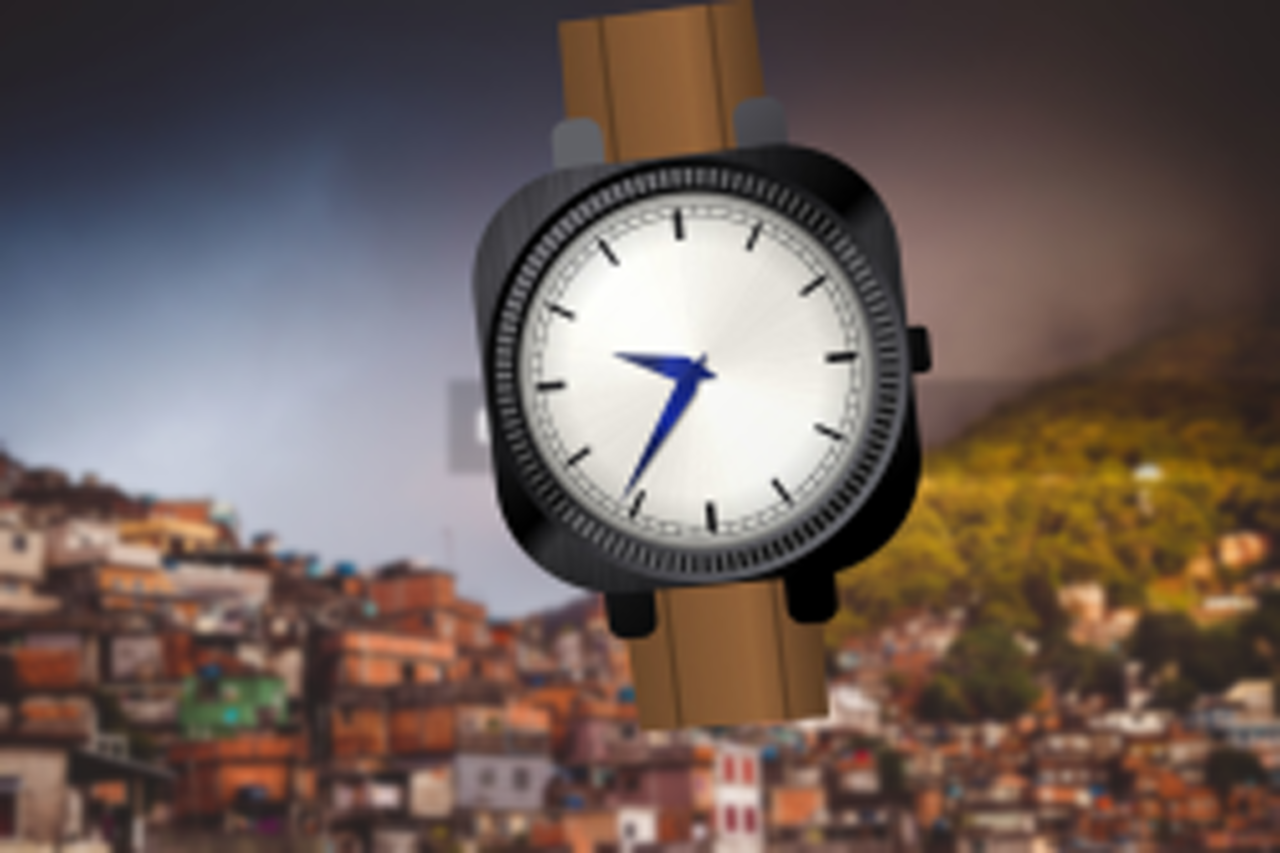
9:36
